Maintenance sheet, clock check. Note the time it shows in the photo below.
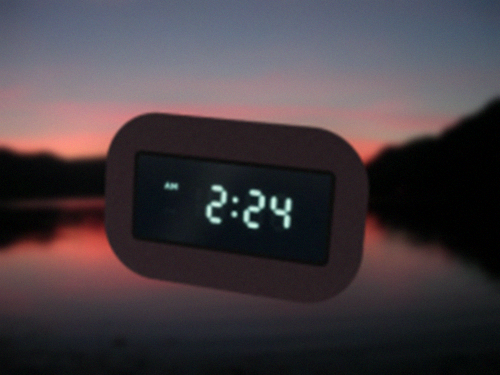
2:24
